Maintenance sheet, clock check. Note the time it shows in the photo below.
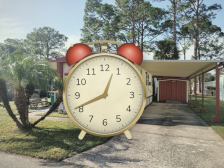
12:41
